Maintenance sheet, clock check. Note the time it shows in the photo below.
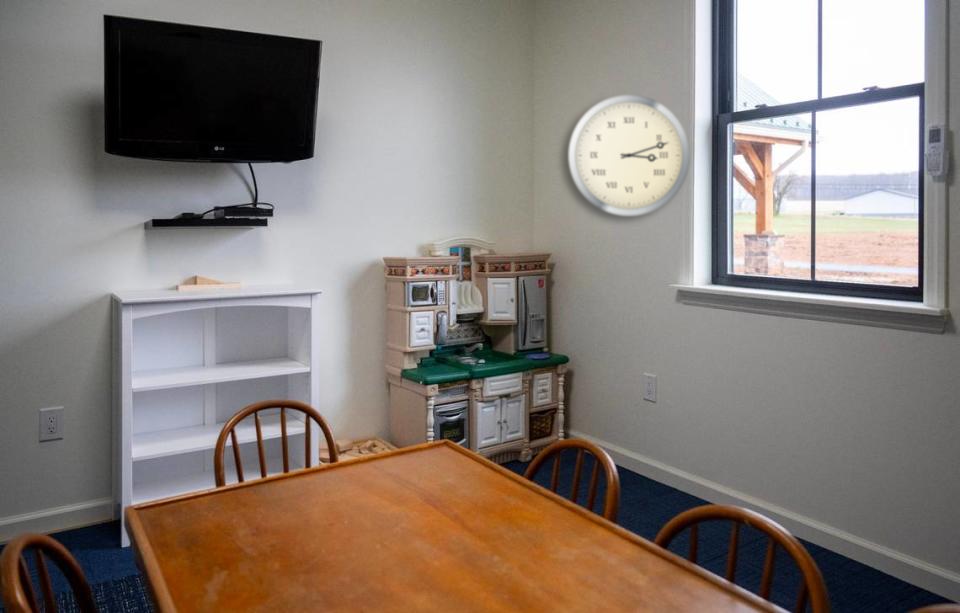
3:12
